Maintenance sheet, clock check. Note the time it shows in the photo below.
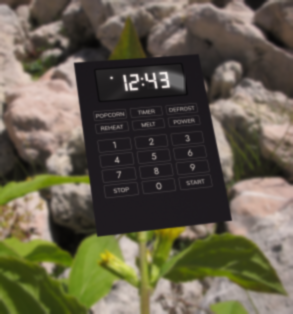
12:43
